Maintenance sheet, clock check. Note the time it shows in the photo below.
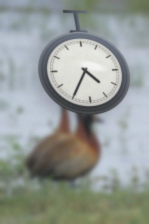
4:35
